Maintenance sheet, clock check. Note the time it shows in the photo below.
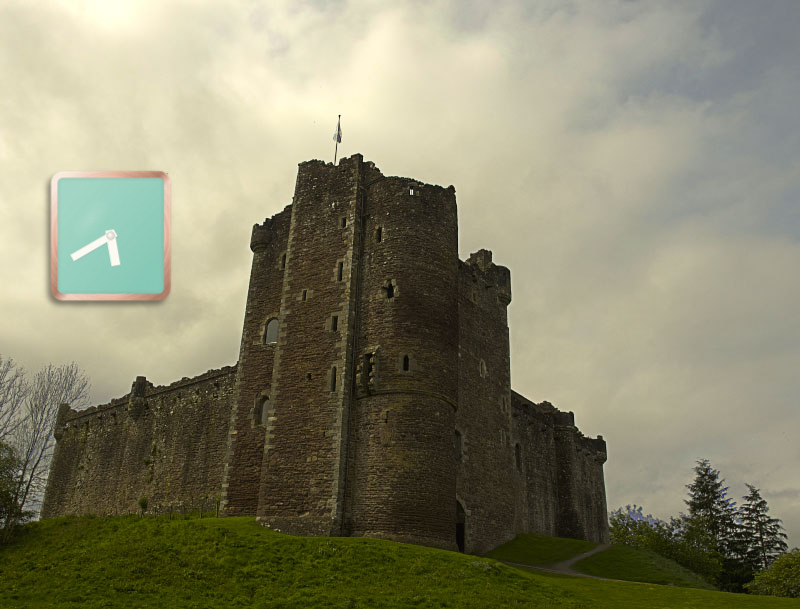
5:40
